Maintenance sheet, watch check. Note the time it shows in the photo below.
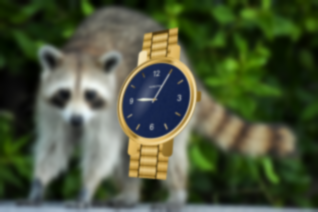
9:05
